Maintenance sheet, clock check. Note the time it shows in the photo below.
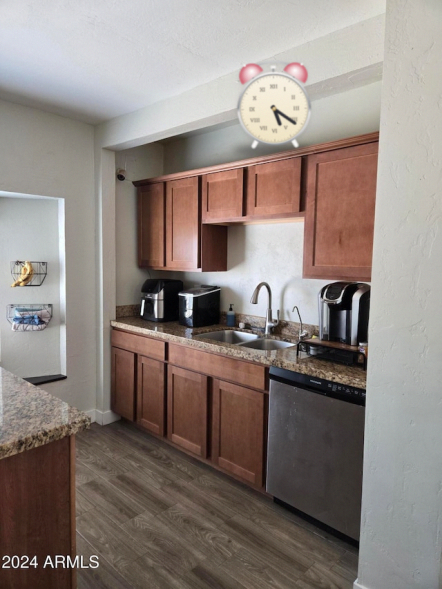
5:21
